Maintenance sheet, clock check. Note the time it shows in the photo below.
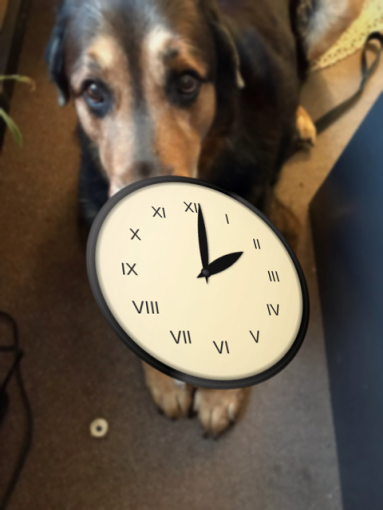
2:01
